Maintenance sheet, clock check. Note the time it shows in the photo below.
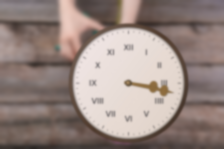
3:17
